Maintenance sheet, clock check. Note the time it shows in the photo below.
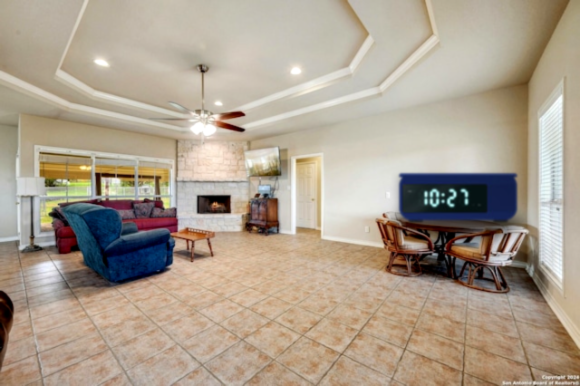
10:27
